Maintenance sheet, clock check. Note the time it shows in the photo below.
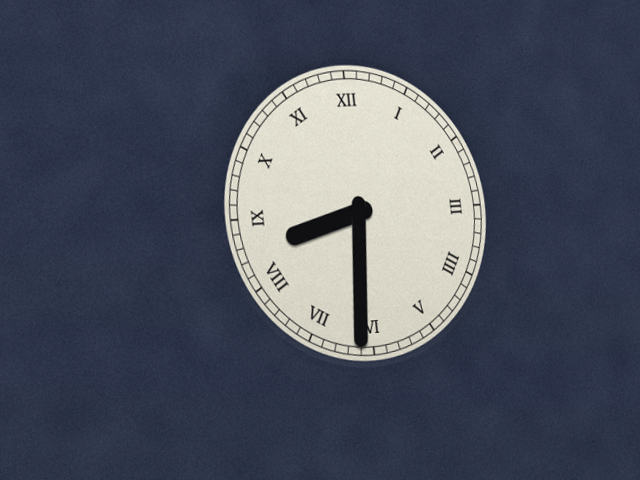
8:31
